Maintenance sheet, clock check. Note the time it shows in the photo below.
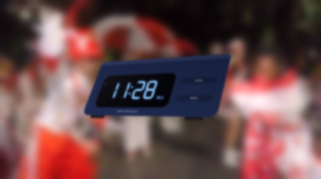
11:28
